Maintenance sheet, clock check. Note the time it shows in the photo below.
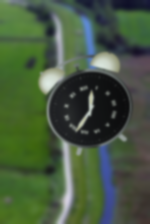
12:38
